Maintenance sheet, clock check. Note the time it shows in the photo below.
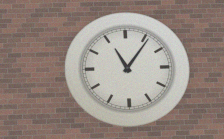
11:06
